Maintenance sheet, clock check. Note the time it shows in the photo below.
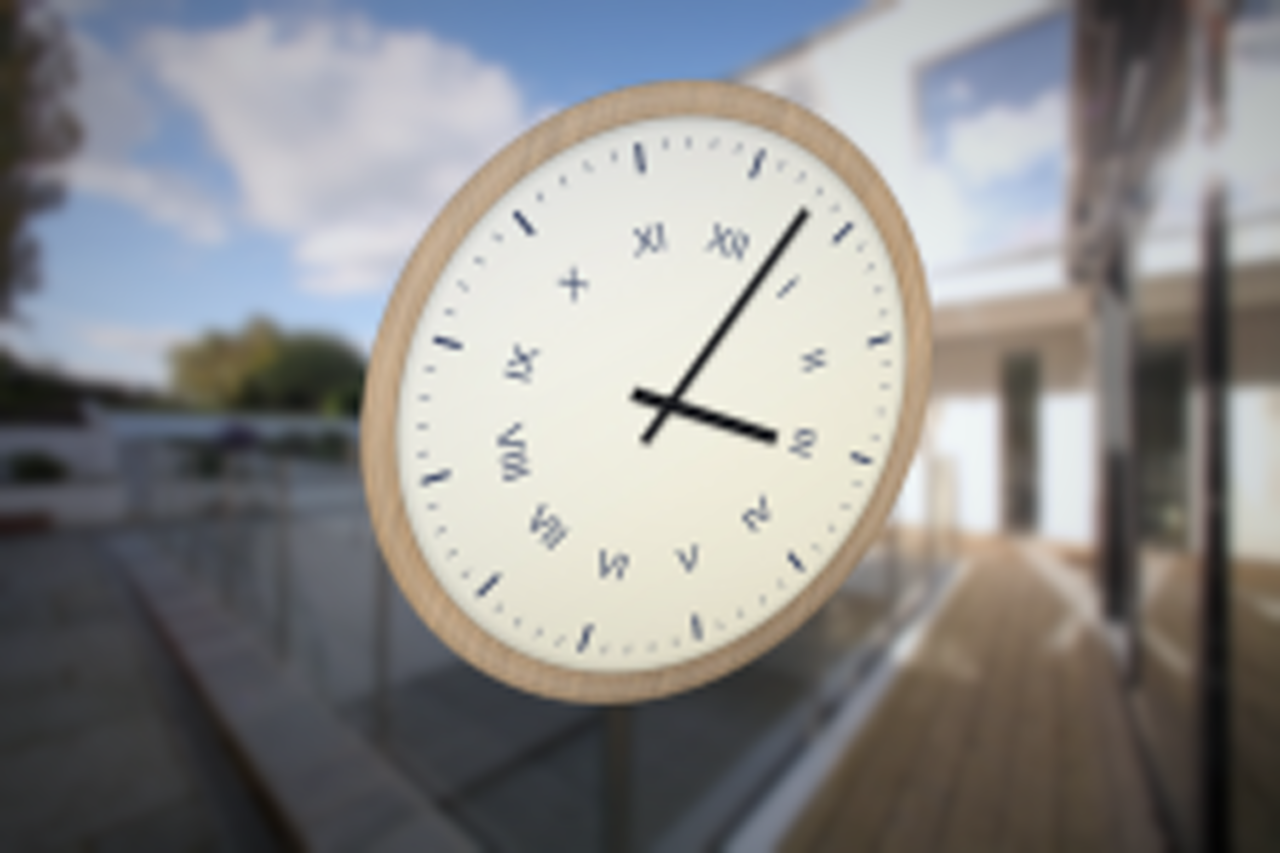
3:03
